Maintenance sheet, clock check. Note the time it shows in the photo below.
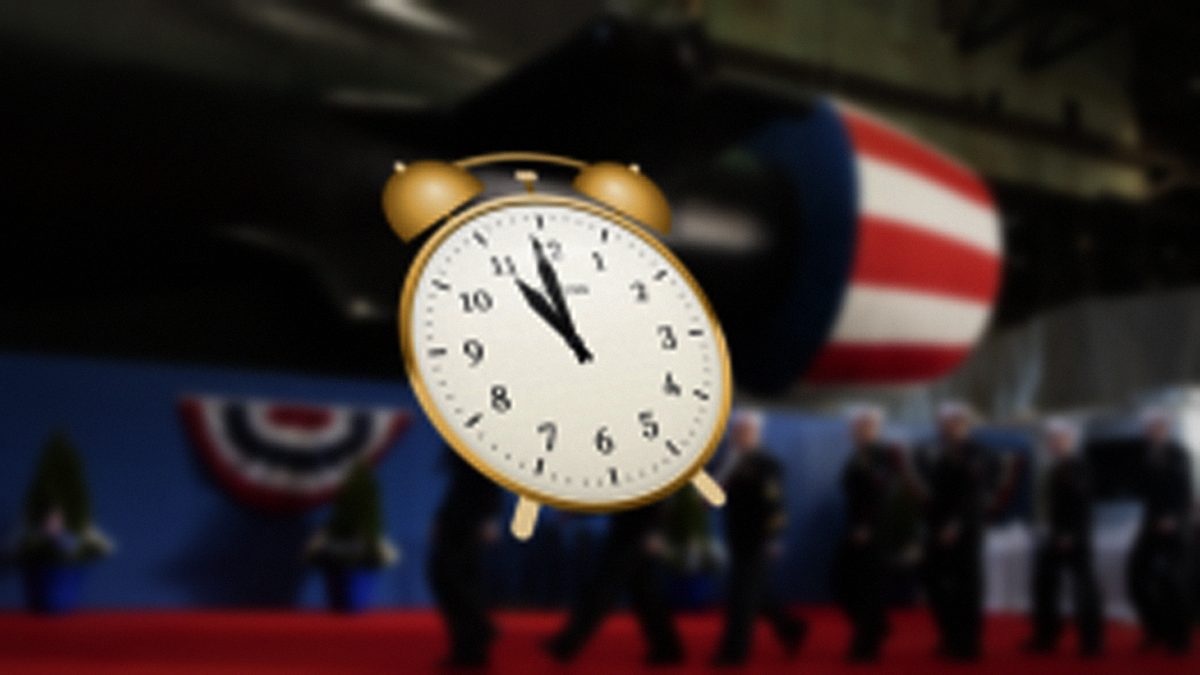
10:59
